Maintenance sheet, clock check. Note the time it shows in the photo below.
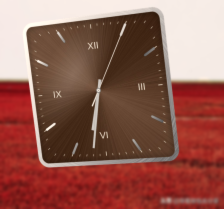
6:32:05
